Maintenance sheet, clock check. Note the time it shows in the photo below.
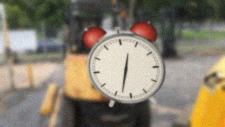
12:33
